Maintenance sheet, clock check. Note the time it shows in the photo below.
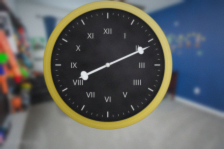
8:11
